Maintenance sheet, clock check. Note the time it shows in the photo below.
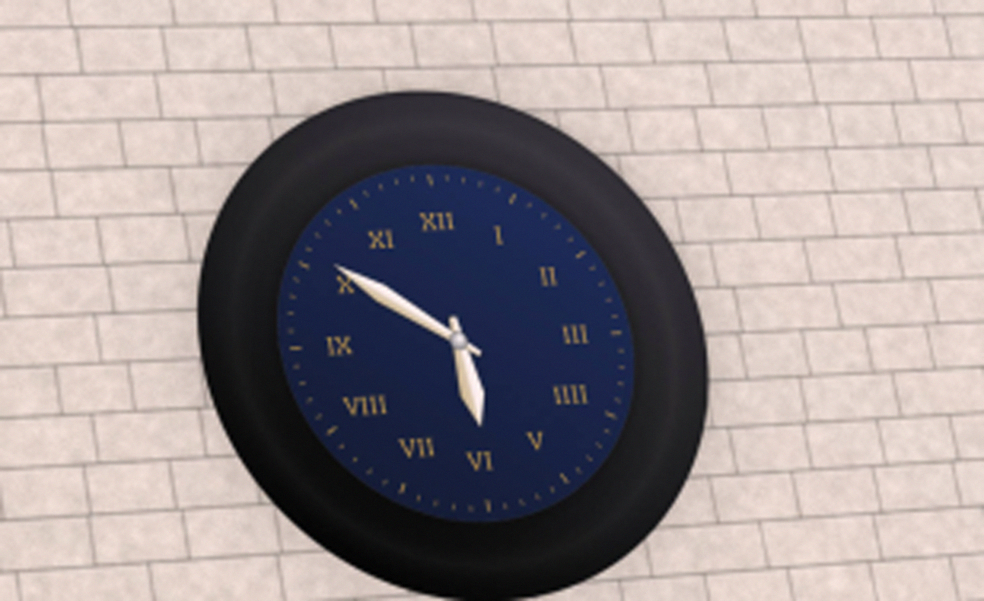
5:51
